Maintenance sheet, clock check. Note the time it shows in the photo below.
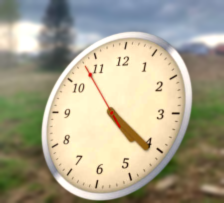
4:20:53
